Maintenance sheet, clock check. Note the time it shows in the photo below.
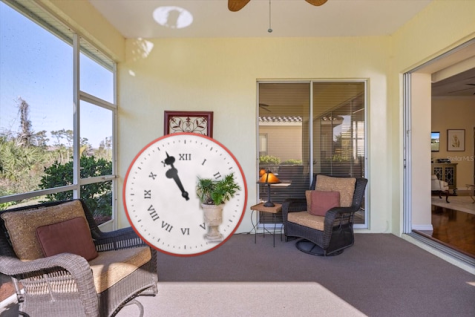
10:56
